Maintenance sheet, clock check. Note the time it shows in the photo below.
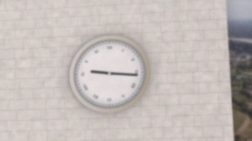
9:16
